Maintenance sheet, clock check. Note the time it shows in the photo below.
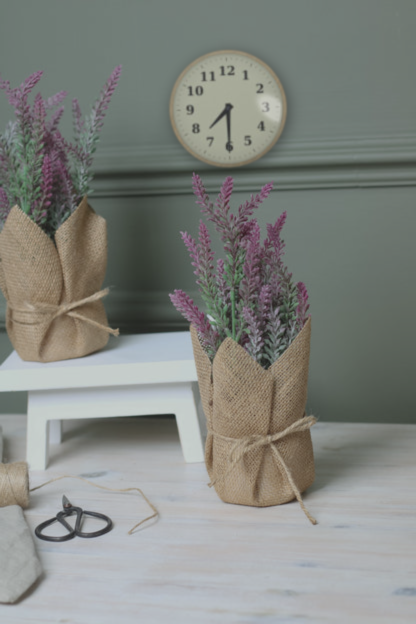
7:30
